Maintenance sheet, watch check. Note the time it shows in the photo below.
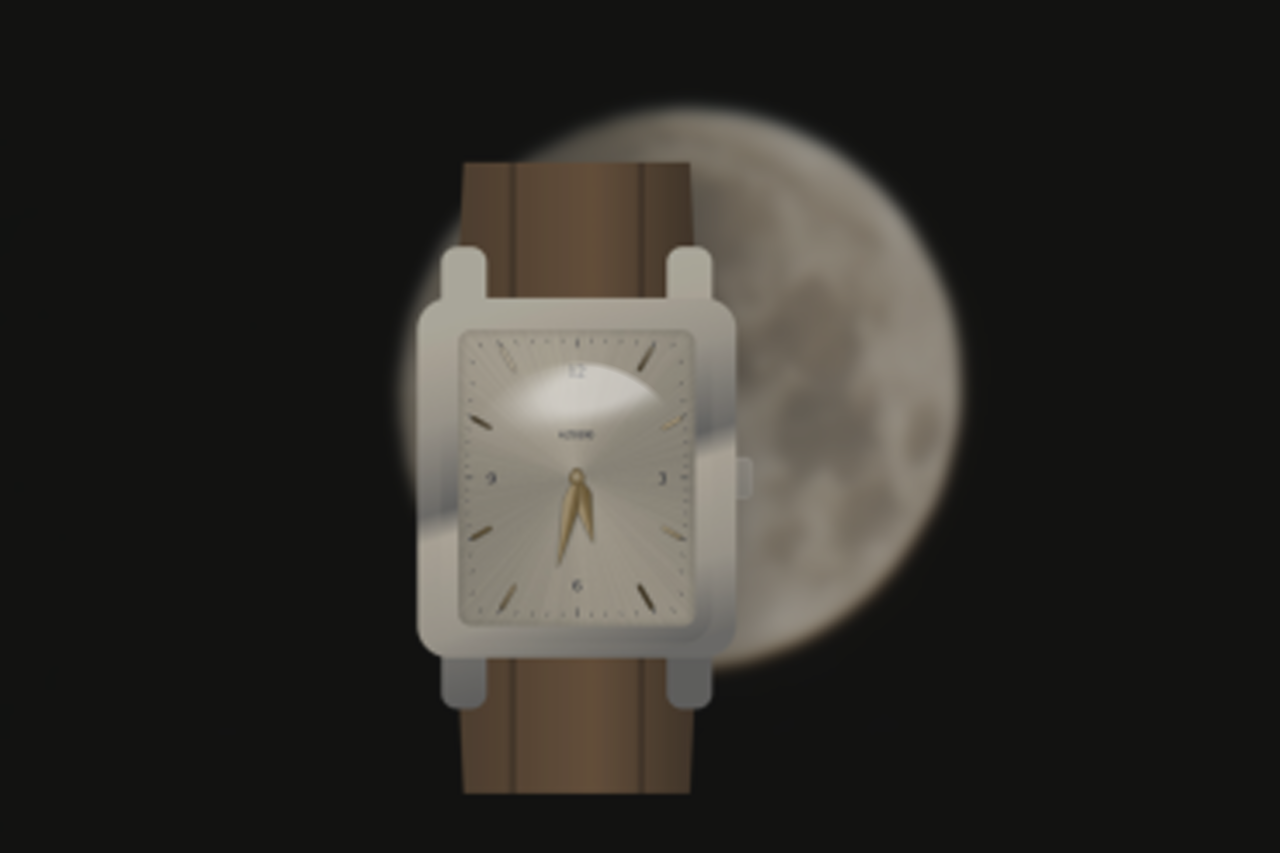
5:32
